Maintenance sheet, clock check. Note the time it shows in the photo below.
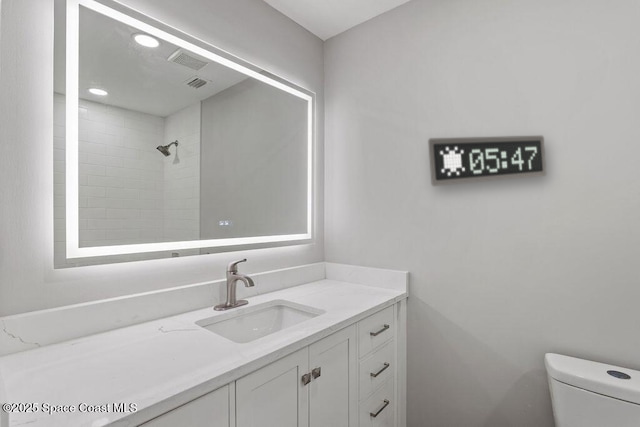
5:47
